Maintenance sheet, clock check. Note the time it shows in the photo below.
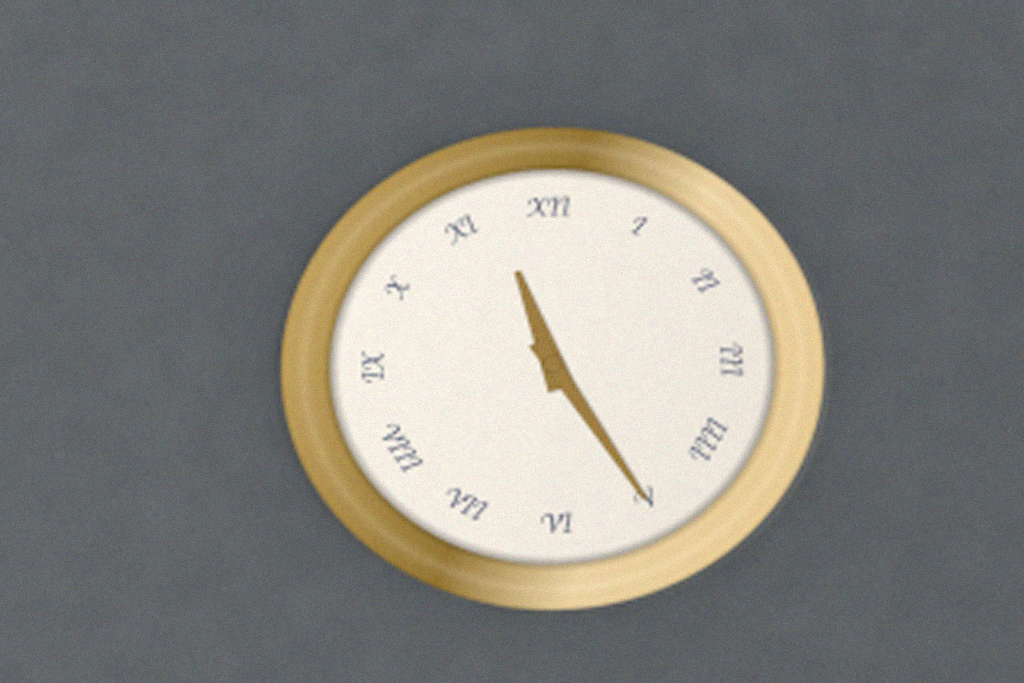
11:25
